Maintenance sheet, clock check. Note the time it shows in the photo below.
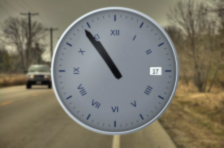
10:54
